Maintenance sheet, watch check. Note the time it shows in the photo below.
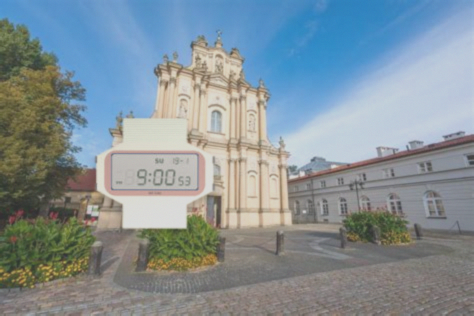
9:00
